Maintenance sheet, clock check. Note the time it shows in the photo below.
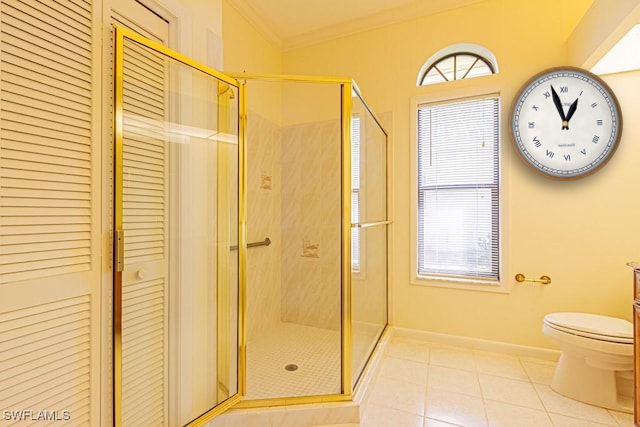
12:57
